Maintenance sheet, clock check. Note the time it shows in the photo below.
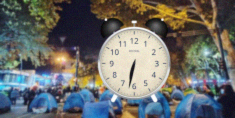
6:32
